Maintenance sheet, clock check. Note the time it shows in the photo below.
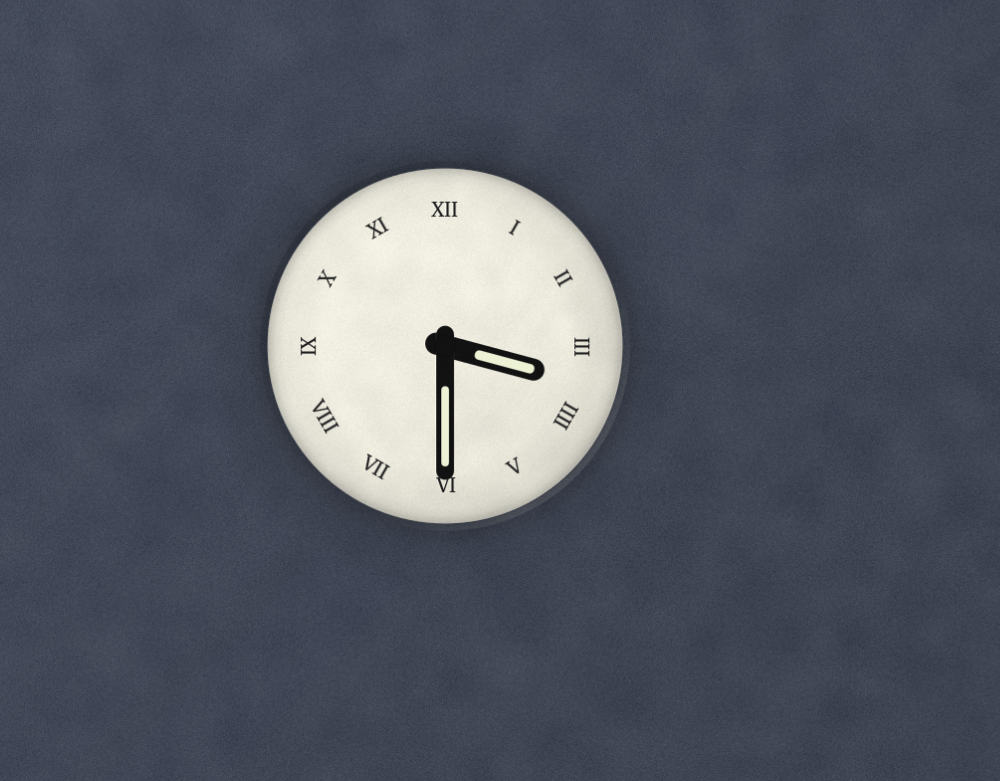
3:30
